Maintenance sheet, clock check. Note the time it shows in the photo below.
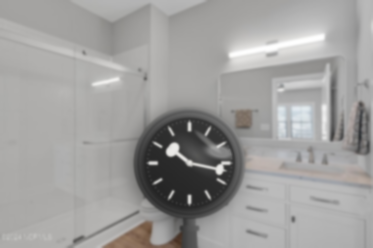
10:17
